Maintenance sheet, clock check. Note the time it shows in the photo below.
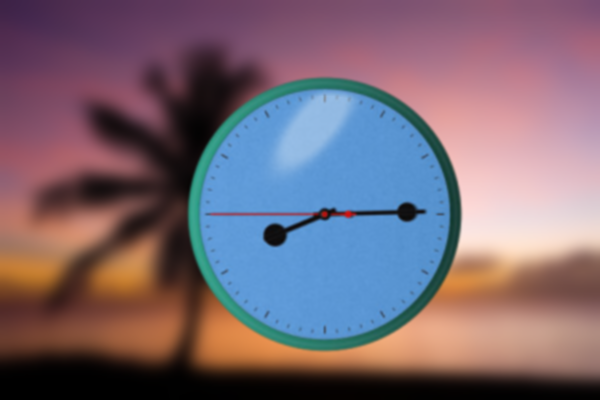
8:14:45
